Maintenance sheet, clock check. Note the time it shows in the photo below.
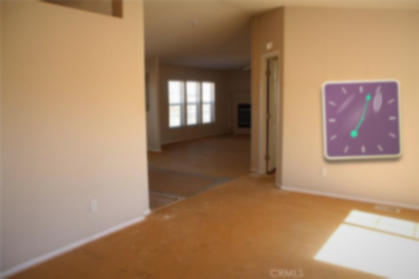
7:03
